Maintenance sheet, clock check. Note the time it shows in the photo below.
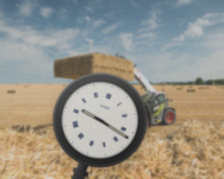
9:17
